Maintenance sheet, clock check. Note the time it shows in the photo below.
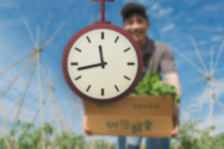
11:43
